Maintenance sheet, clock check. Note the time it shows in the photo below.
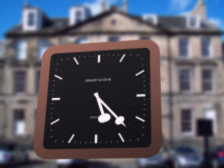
5:23
